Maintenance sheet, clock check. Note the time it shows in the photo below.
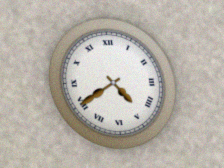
4:40
